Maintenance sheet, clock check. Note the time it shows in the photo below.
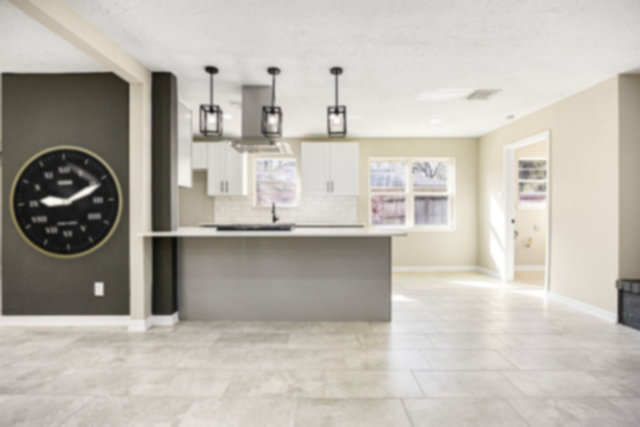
9:11
